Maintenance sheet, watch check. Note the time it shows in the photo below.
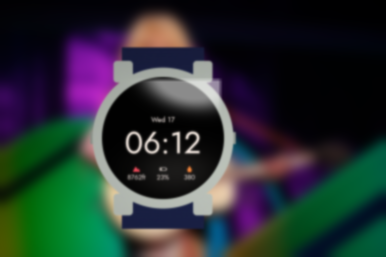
6:12
